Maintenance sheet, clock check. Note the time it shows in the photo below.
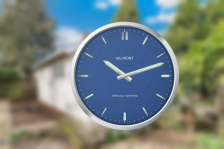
10:12
